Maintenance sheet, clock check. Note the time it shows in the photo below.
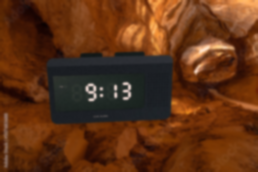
9:13
